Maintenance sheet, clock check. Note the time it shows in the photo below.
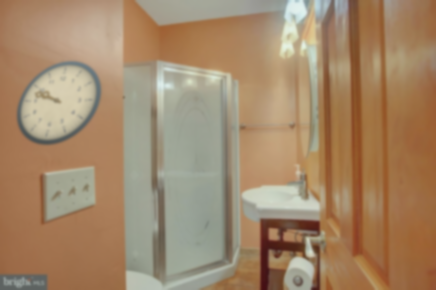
9:48
